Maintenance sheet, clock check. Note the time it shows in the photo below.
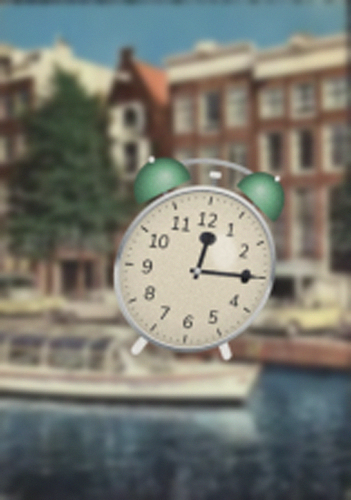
12:15
